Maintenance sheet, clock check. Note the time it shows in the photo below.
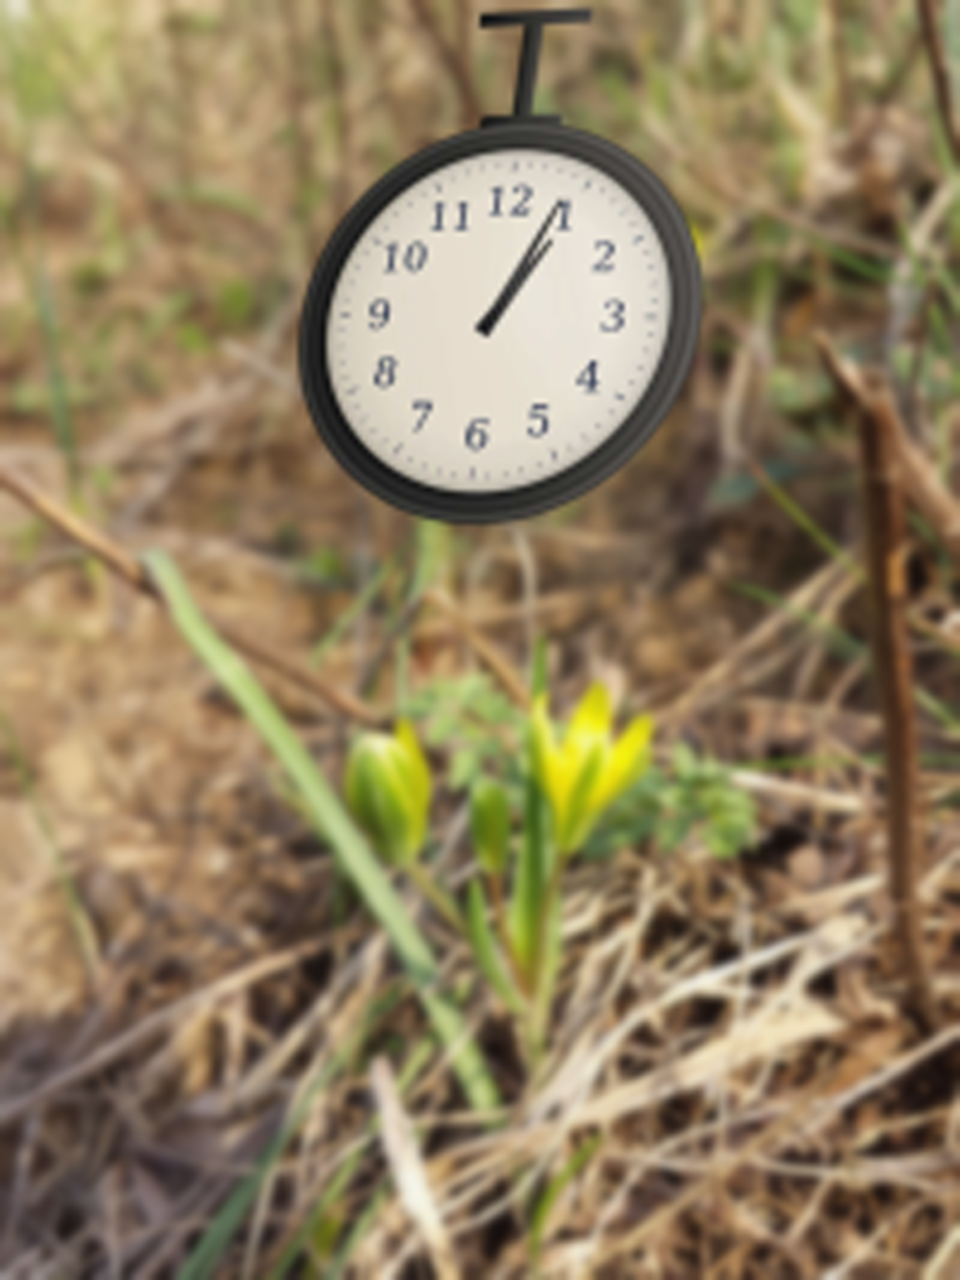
1:04
